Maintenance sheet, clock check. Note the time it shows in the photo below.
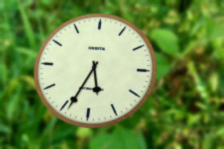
5:34
